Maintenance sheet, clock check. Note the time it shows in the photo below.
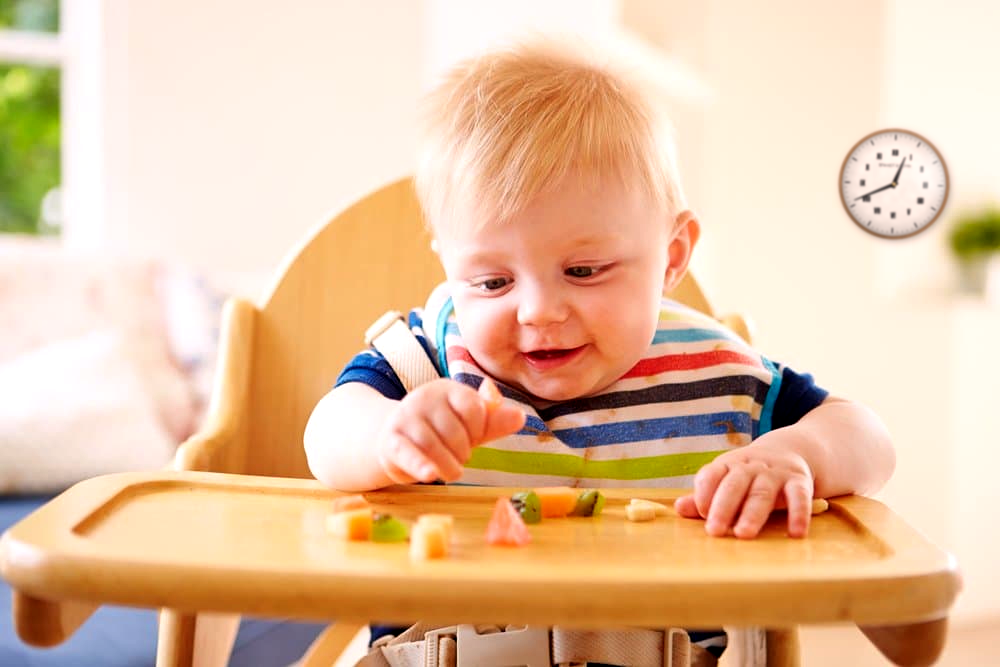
12:41
